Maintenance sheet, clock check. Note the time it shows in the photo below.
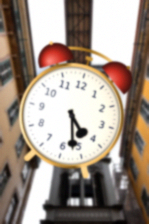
4:27
